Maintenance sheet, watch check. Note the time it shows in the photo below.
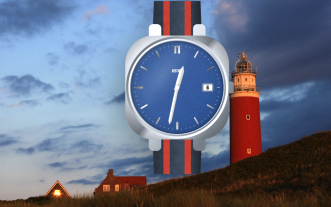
12:32
